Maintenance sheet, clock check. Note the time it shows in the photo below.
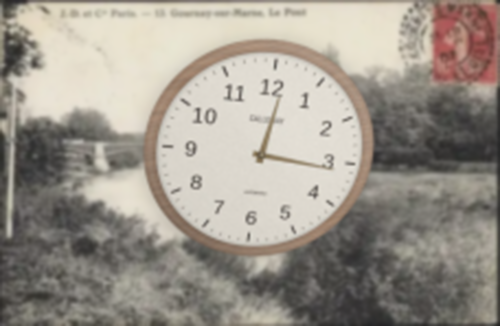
12:16
